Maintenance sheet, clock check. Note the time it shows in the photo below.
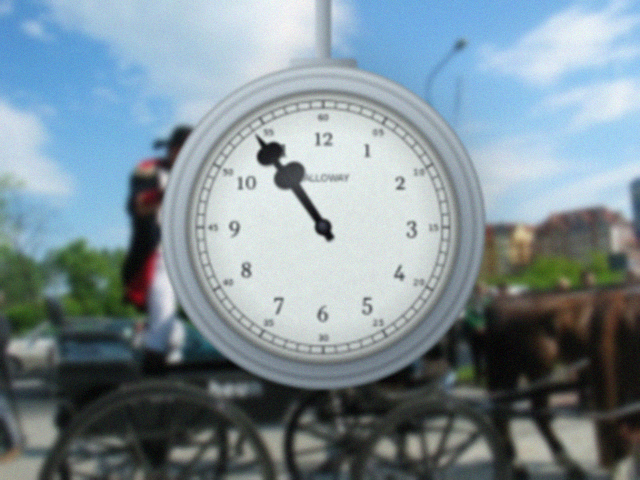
10:54
